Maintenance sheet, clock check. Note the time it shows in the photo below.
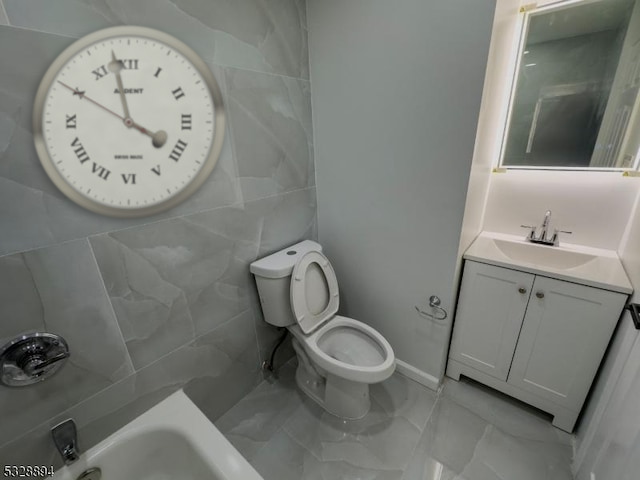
3:57:50
